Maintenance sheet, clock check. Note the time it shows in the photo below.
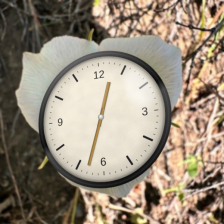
12:33
